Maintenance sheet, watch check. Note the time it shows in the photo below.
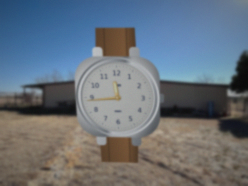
11:44
